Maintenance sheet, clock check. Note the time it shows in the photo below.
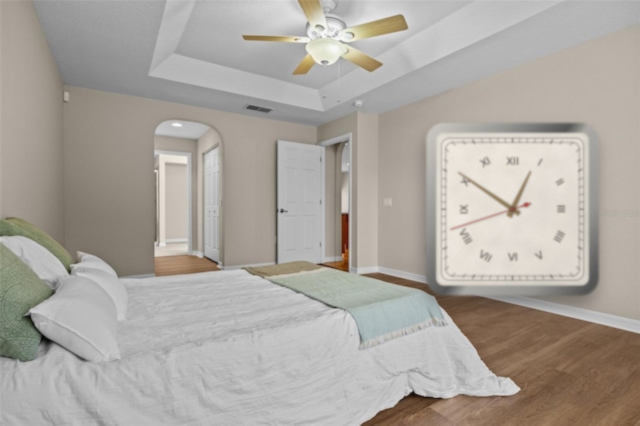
12:50:42
